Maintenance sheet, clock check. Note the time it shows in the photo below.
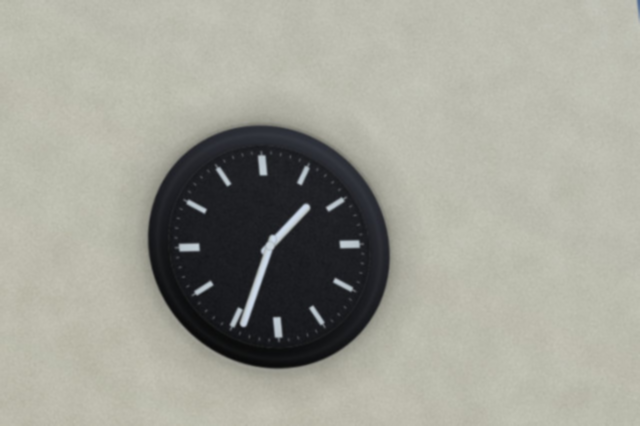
1:34
